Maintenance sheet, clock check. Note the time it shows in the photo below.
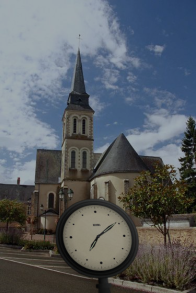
7:09
